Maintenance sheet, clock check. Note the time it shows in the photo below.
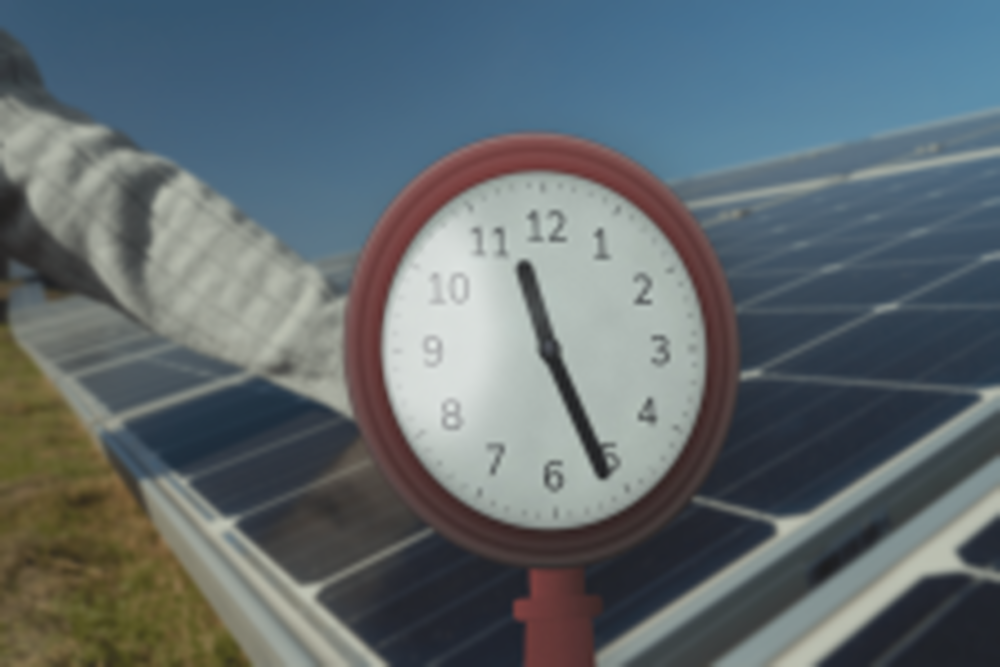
11:26
